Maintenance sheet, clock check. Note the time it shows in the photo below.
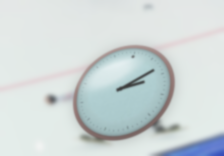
2:08
